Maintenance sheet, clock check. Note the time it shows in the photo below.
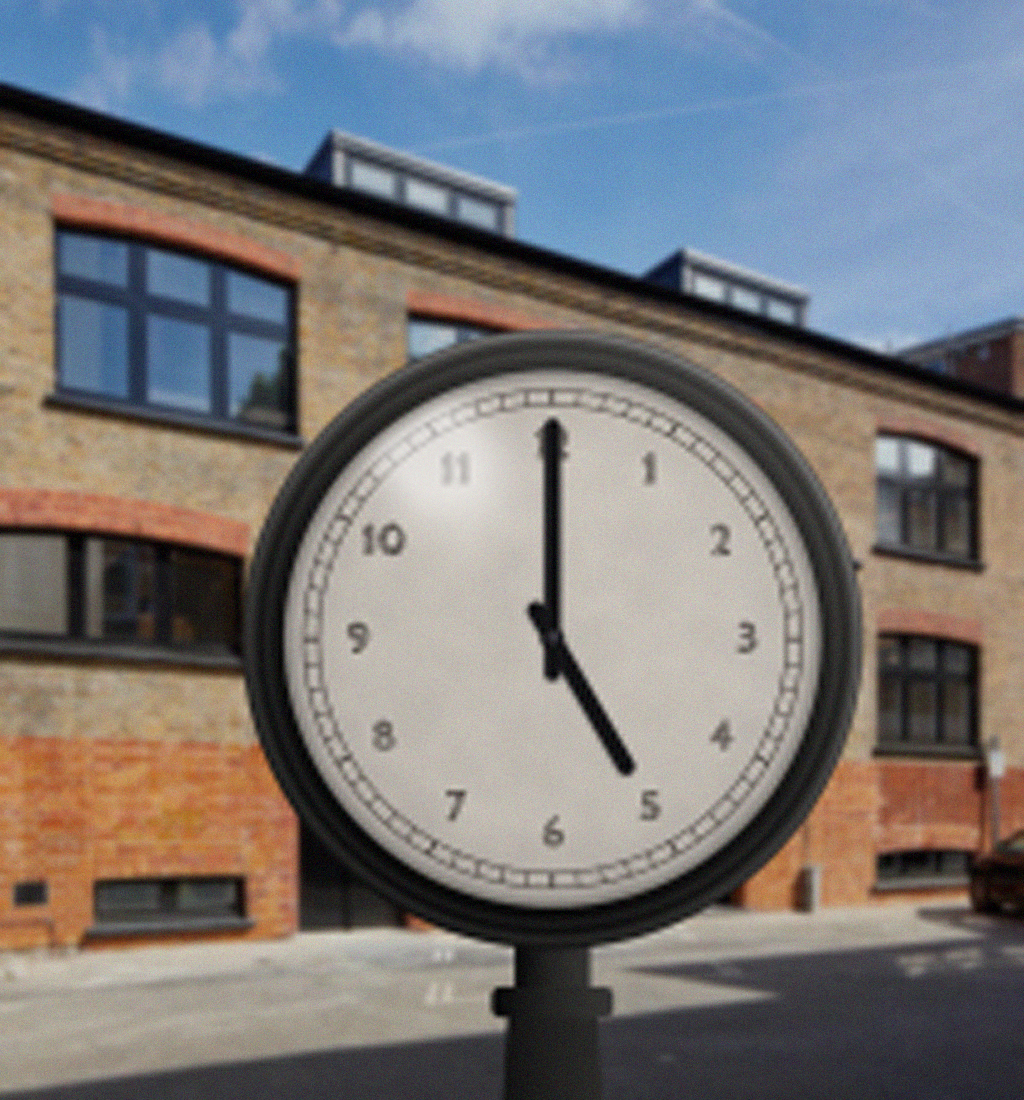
5:00
